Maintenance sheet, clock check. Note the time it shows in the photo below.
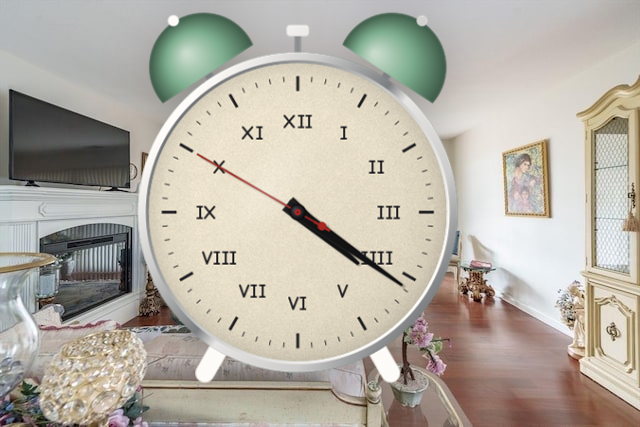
4:20:50
